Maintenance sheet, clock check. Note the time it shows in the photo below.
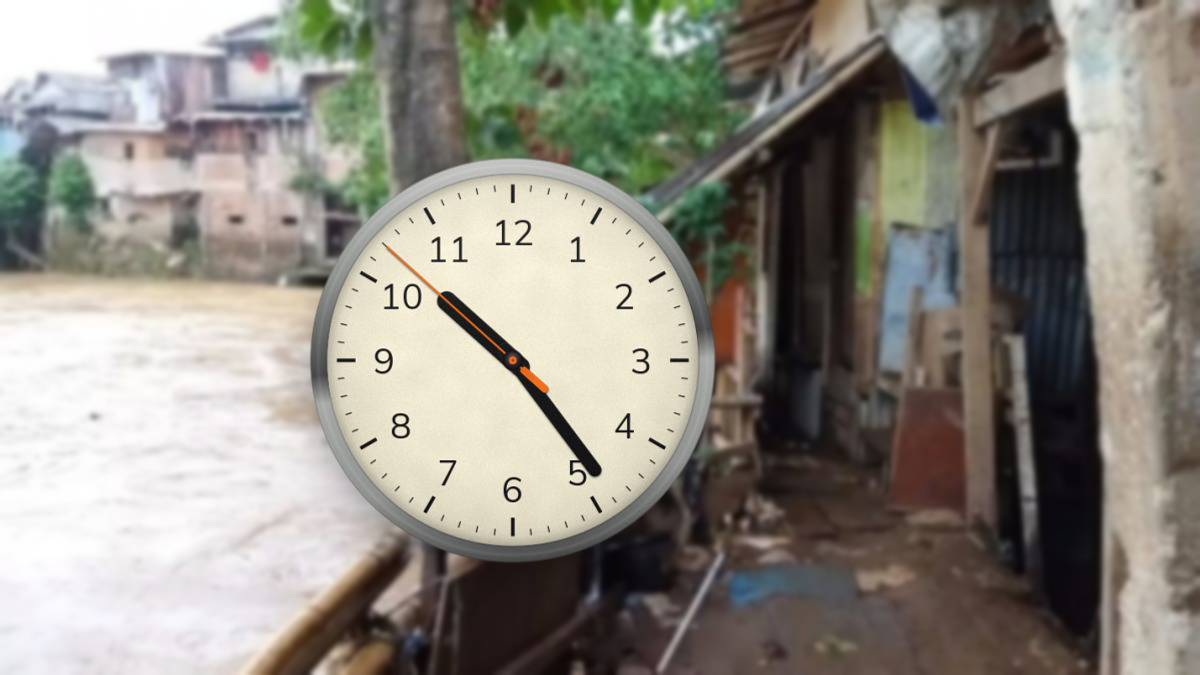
10:23:52
